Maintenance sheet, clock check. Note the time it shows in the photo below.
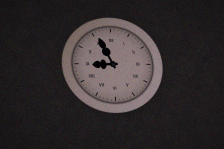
8:56
